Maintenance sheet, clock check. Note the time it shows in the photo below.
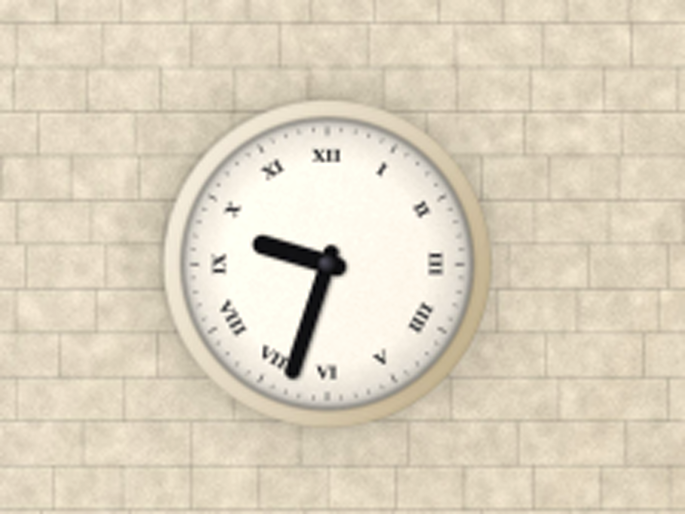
9:33
